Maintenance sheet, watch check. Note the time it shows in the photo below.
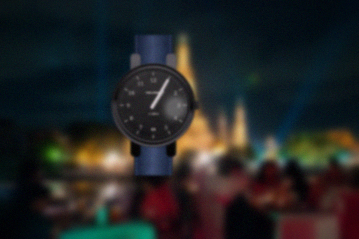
1:05
